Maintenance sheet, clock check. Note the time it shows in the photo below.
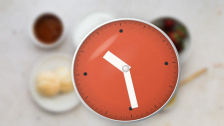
10:29
